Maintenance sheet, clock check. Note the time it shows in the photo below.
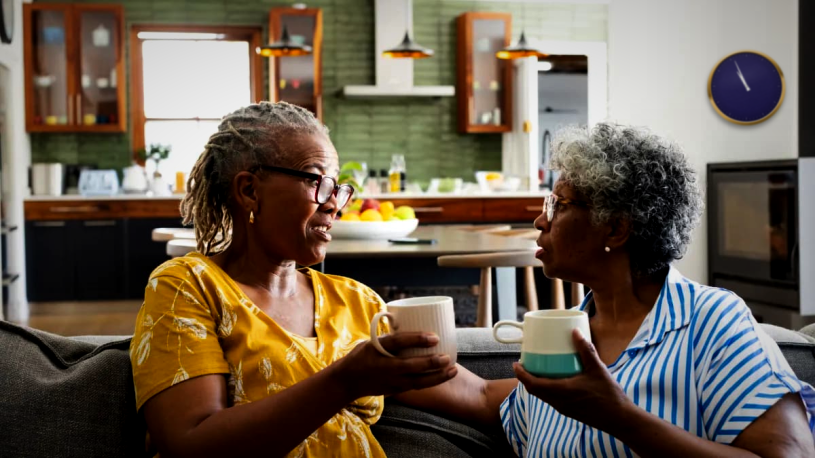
10:56
